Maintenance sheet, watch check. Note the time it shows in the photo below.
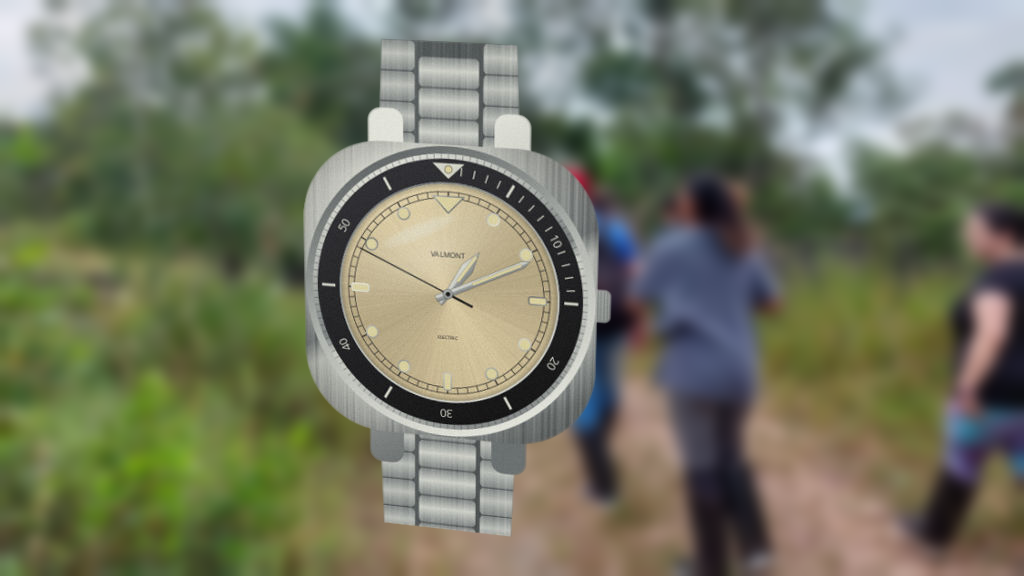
1:10:49
